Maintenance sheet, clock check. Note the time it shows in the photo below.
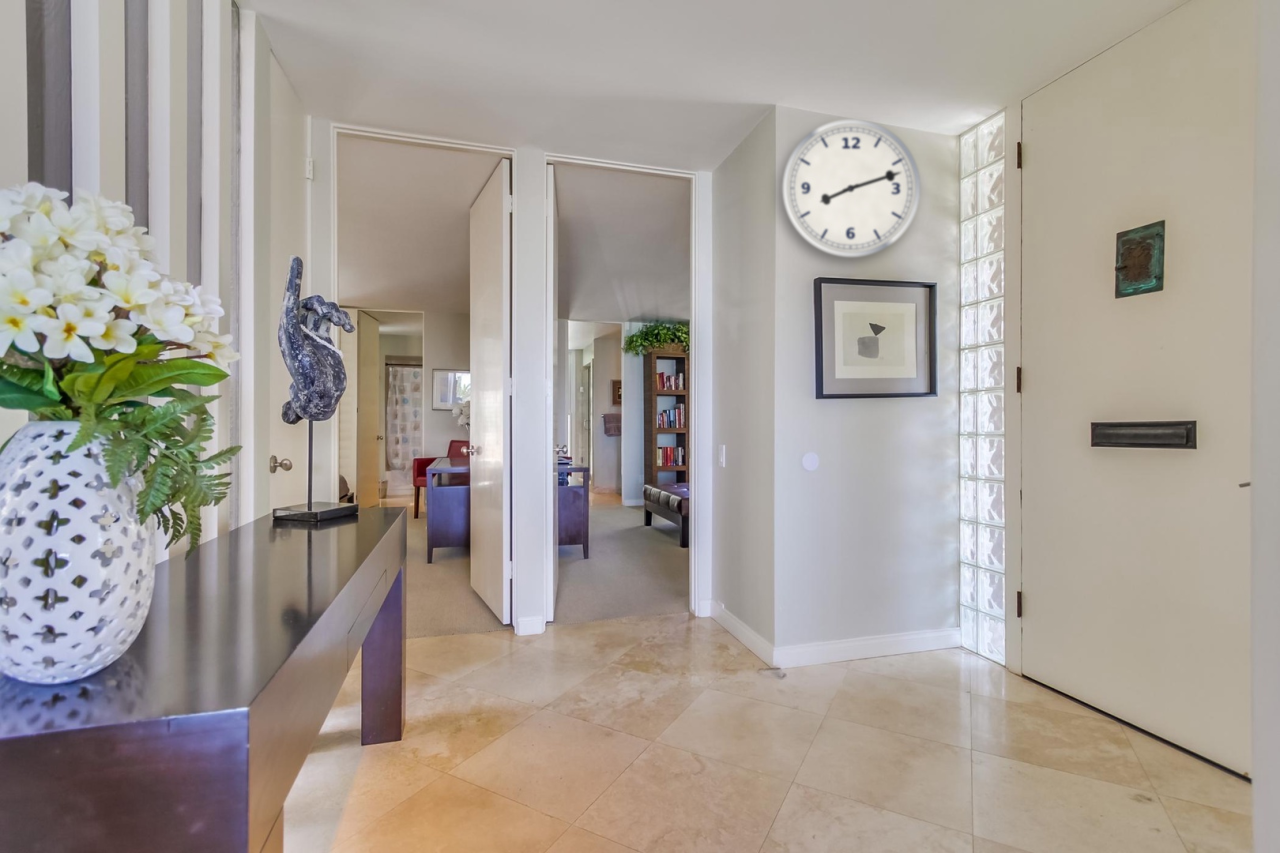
8:12
